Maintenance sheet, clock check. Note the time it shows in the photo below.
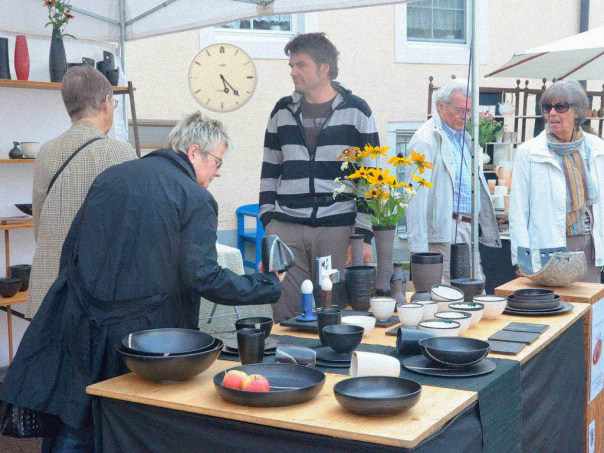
5:23
